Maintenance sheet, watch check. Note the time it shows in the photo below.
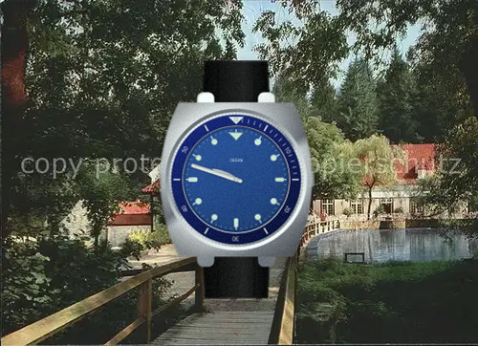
9:48
